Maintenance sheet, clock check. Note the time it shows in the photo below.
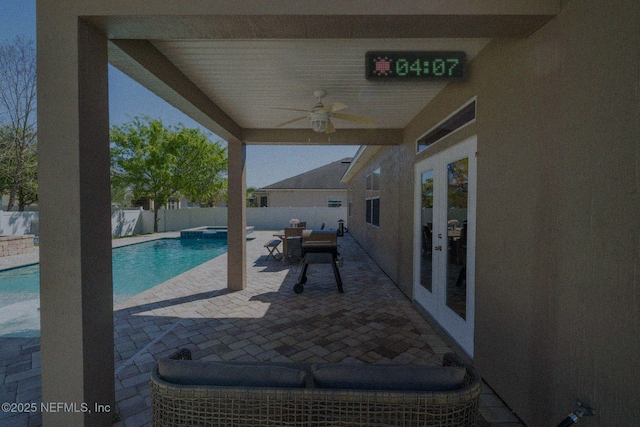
4:07
